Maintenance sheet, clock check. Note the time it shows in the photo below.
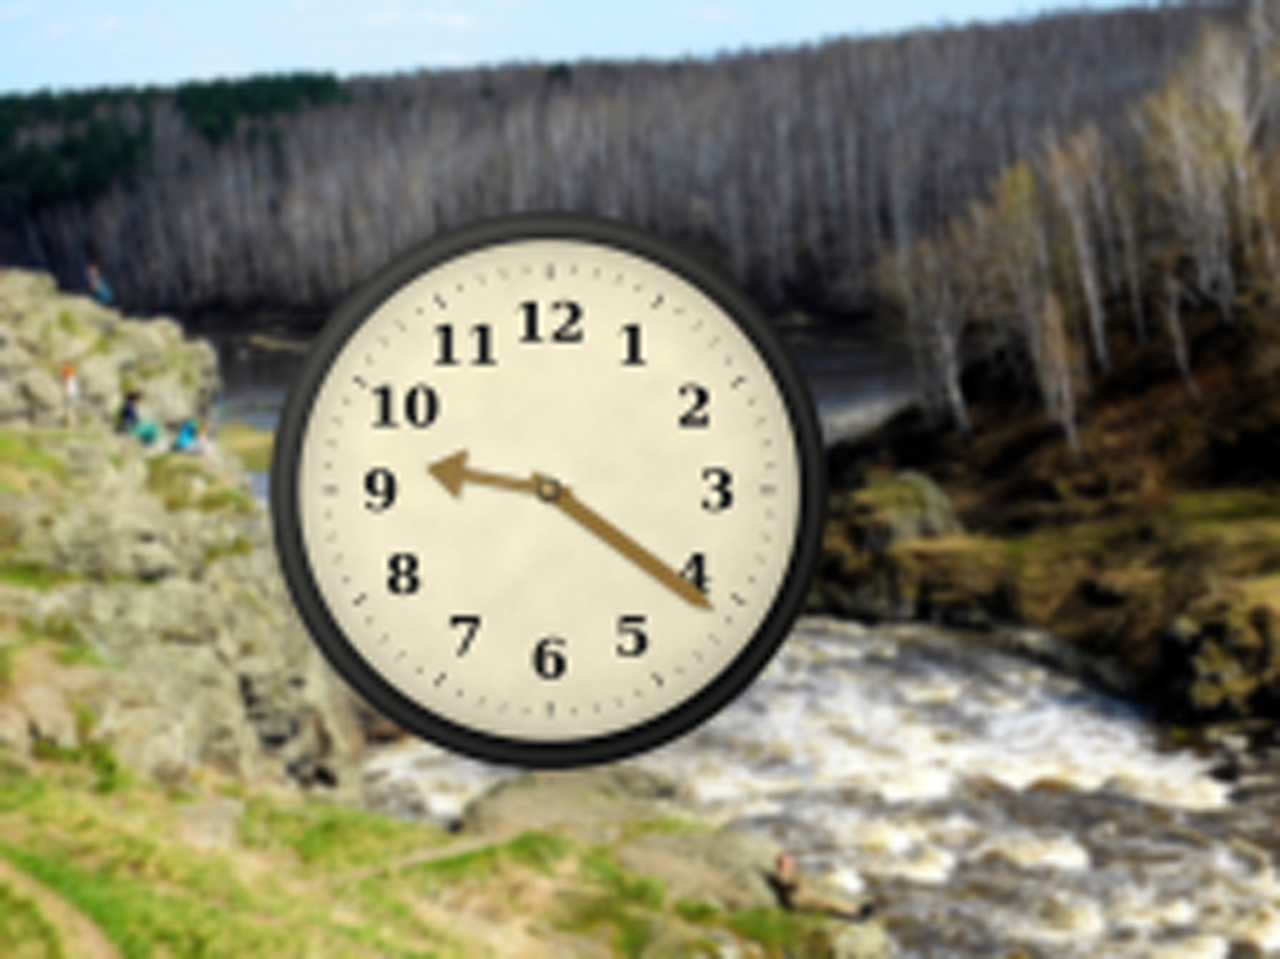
9:21
